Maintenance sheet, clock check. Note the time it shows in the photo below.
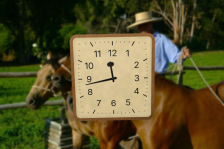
11:43
